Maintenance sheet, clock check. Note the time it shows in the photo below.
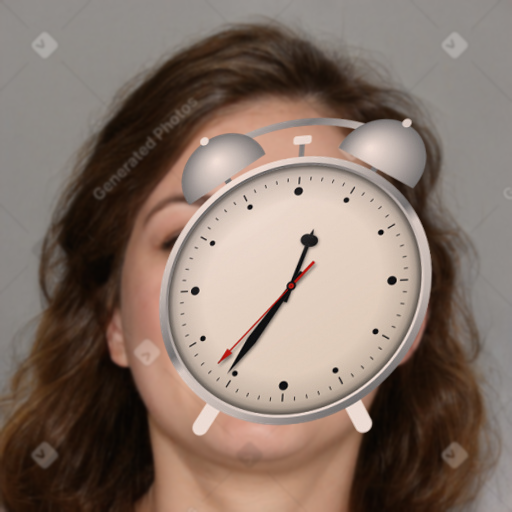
12:35:37
